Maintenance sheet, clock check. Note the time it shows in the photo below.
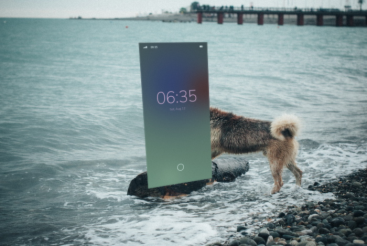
6:35
